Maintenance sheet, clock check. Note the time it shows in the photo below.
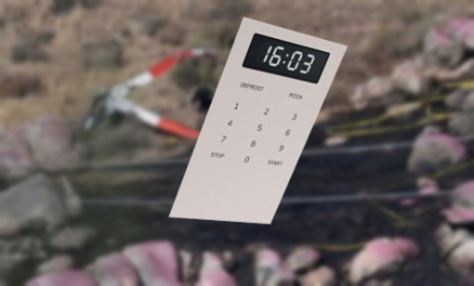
16:03
